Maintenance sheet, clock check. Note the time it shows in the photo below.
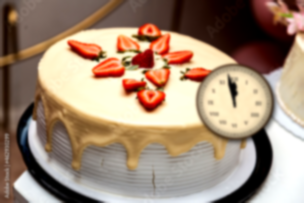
11:58
